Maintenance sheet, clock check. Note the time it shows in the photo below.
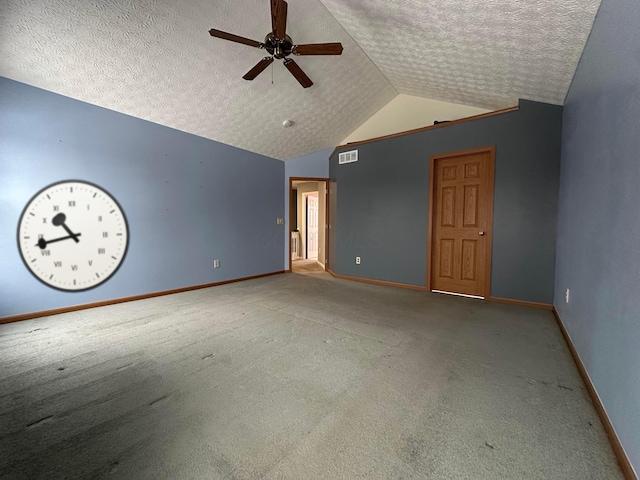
10:43
